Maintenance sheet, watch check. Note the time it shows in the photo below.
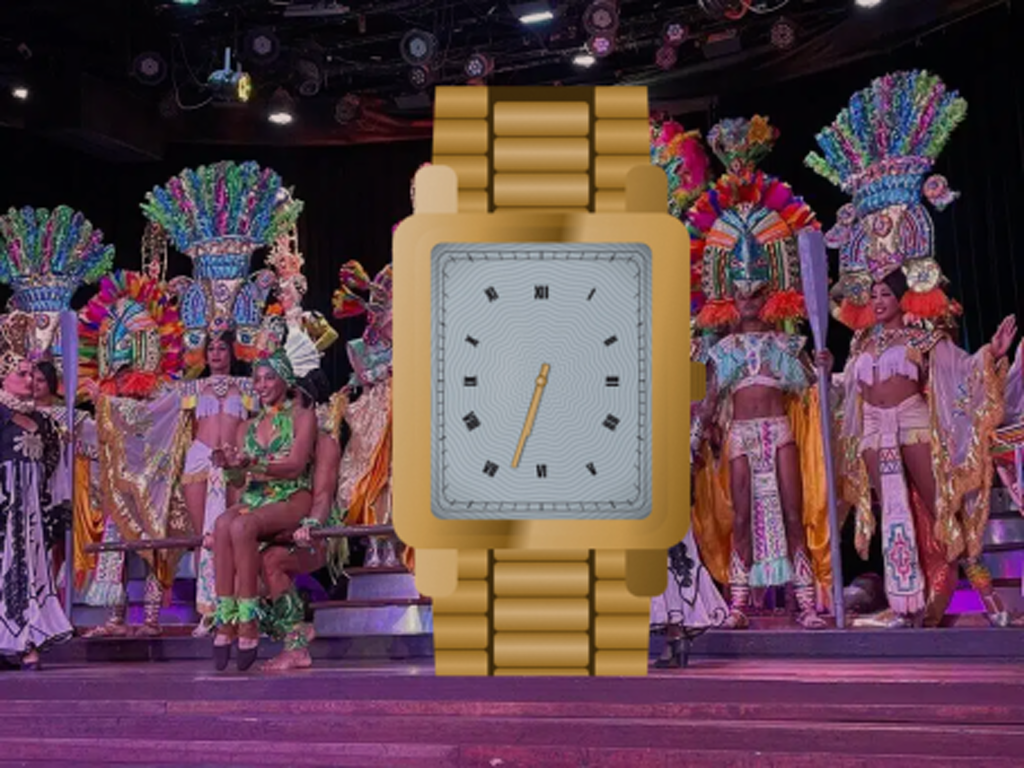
6:33
